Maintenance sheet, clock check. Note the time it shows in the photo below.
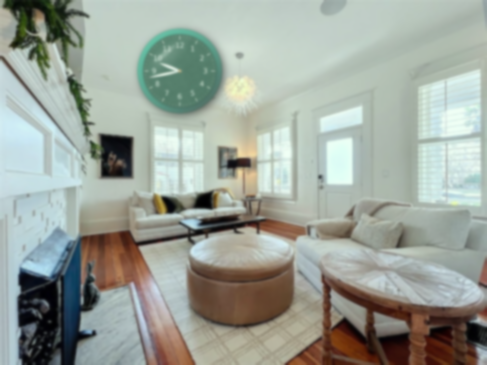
9:43
